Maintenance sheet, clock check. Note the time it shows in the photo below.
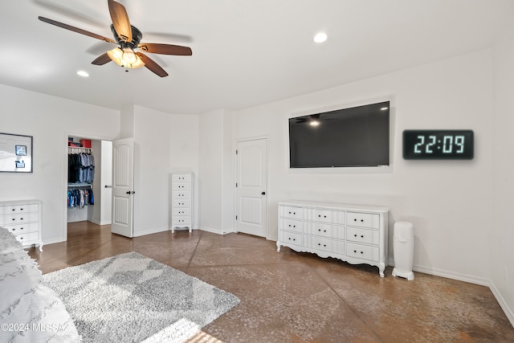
22:09
